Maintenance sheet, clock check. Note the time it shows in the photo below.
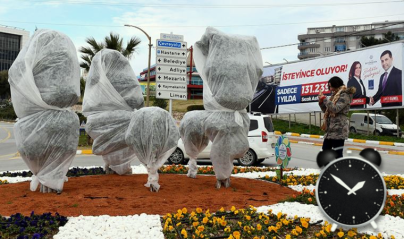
1:52
